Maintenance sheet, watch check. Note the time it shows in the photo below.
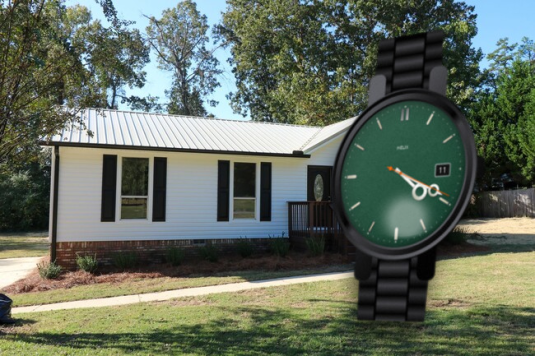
4:19:19
